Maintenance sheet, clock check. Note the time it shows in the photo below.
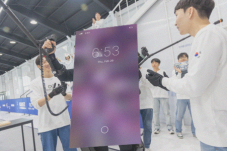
6:53
